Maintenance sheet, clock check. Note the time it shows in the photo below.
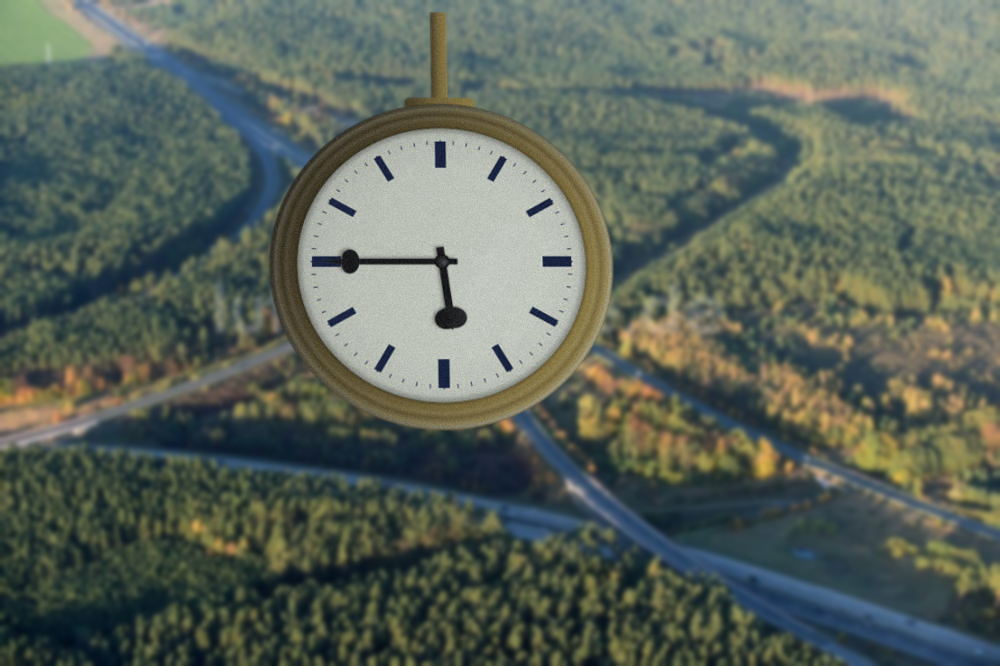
5:45
